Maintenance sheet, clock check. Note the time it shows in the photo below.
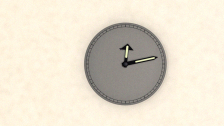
12:13
